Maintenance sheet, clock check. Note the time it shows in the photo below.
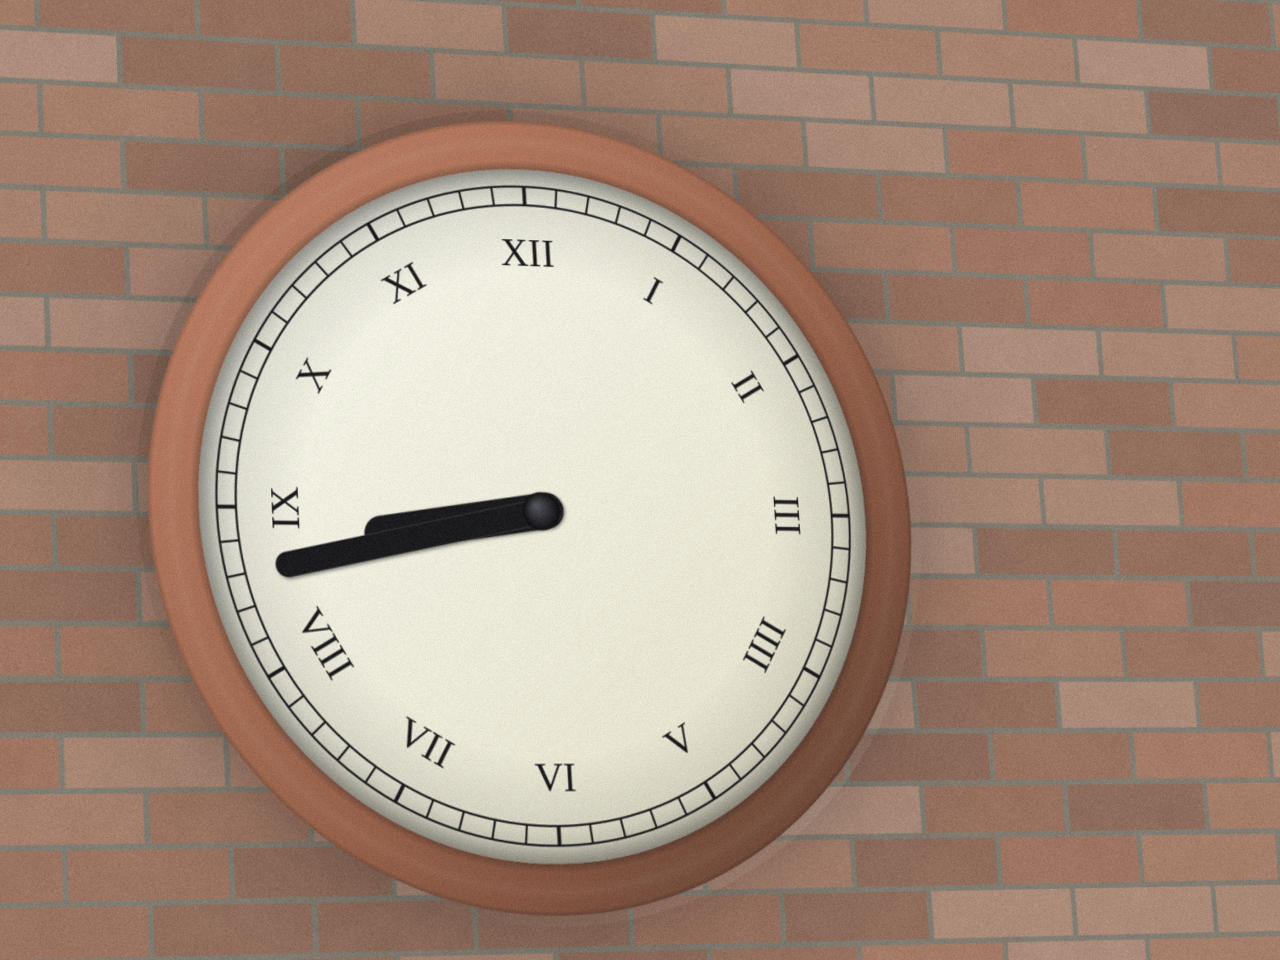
8:43
